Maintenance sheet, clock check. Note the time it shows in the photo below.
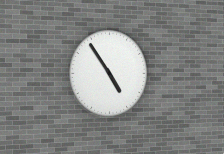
4:54
